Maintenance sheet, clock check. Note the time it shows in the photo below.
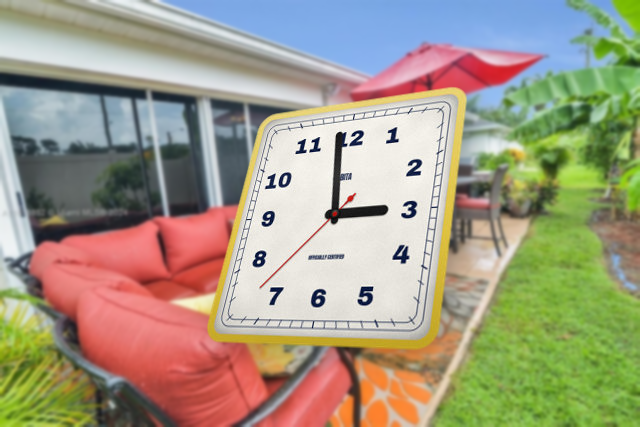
2:58:37
